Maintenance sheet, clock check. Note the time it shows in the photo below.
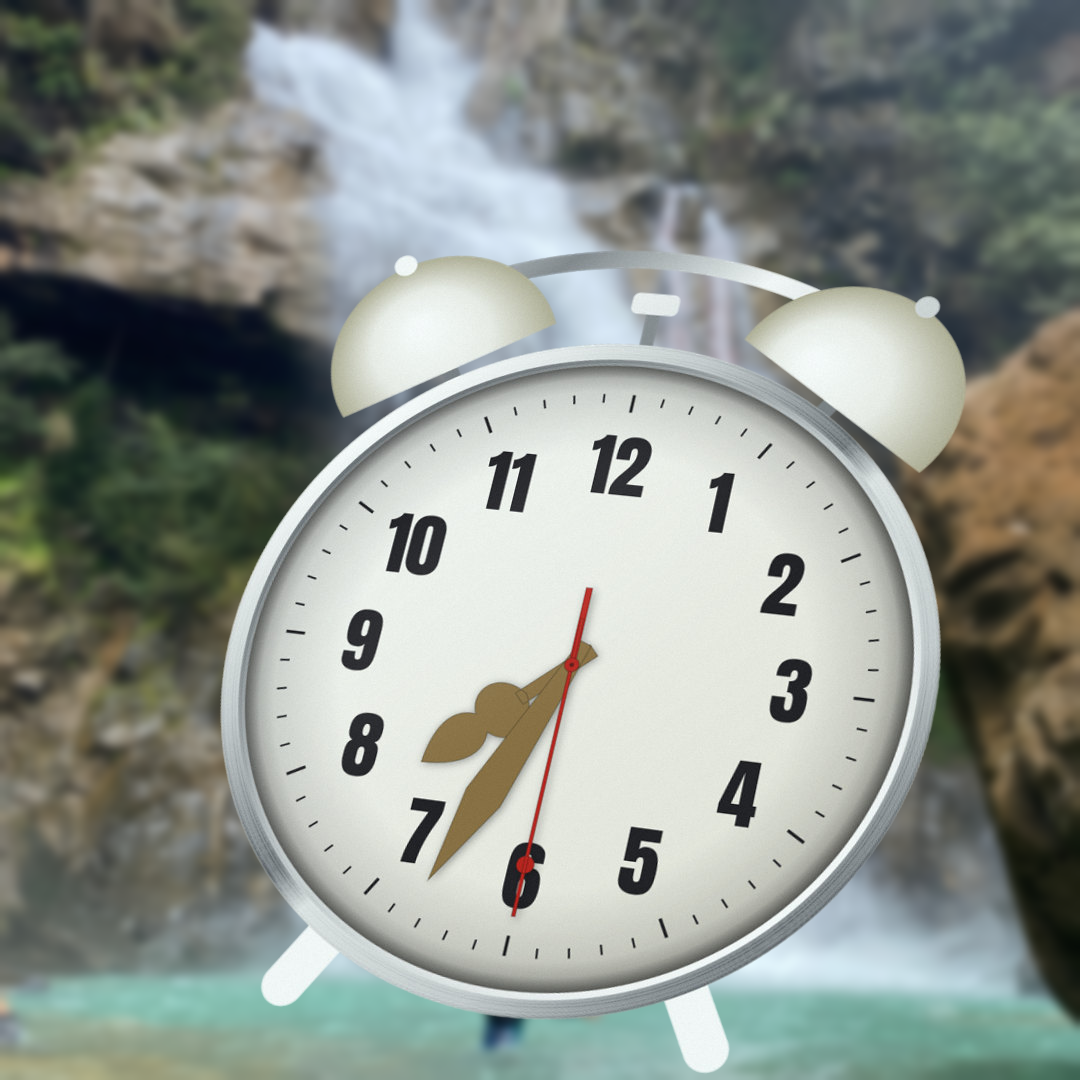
7:33:30
